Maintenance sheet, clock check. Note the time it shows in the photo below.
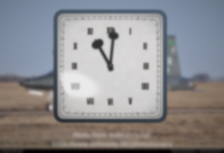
11:01
